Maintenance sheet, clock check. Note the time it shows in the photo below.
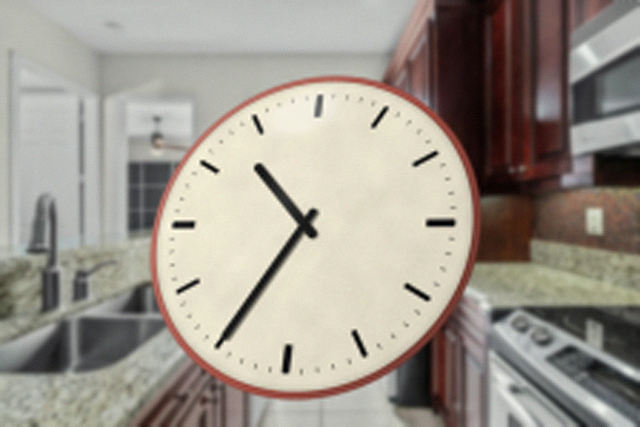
10:35
